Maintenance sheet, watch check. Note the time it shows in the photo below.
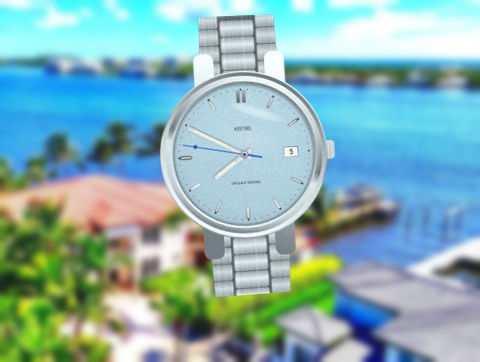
7:49:47
